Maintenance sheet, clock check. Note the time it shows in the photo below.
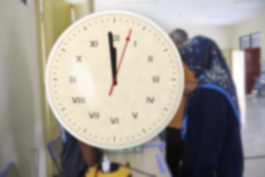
11:59:03
